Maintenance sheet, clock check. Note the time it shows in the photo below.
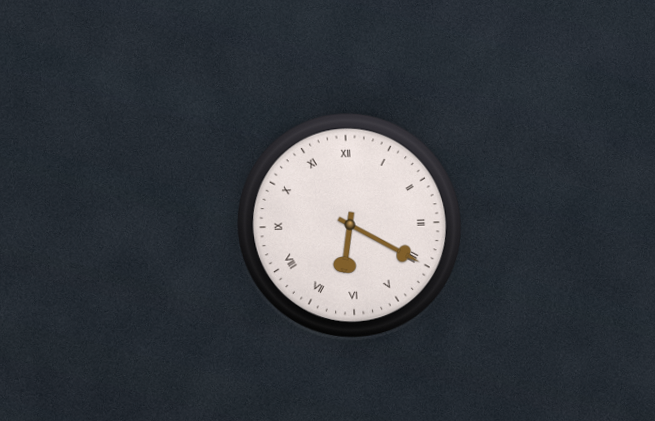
6:20
